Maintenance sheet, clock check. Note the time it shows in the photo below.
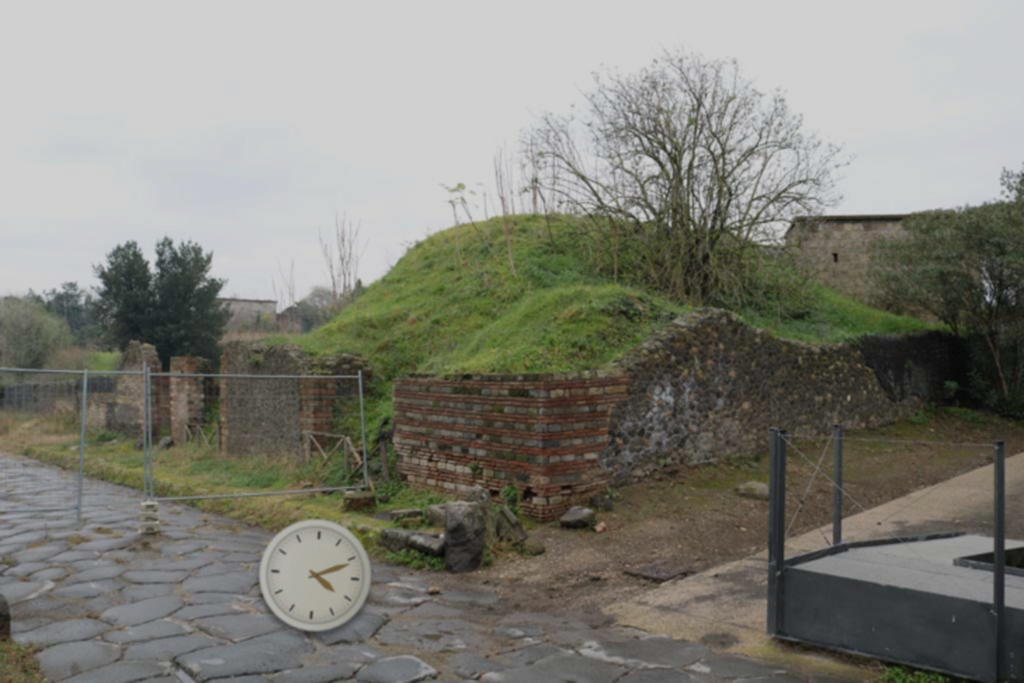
4:11
